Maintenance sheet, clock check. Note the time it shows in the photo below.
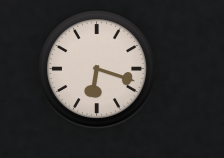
6:18
